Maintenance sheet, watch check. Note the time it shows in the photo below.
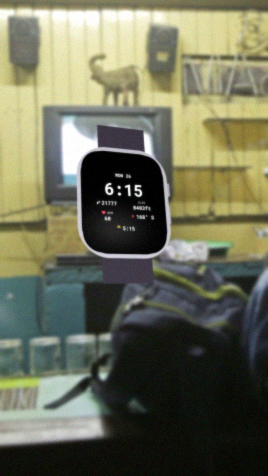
6:15
